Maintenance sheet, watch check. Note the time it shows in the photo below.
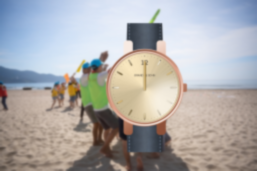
12:00
